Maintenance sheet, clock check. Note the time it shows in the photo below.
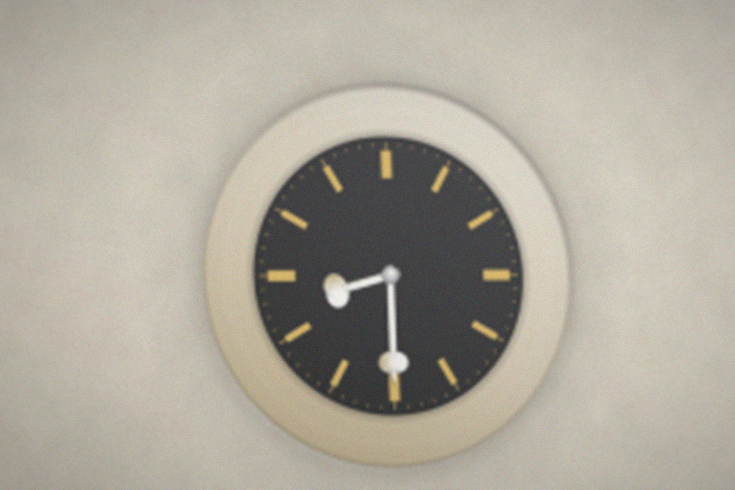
8:30
